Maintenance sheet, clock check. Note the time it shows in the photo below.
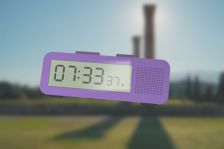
7:33:37
